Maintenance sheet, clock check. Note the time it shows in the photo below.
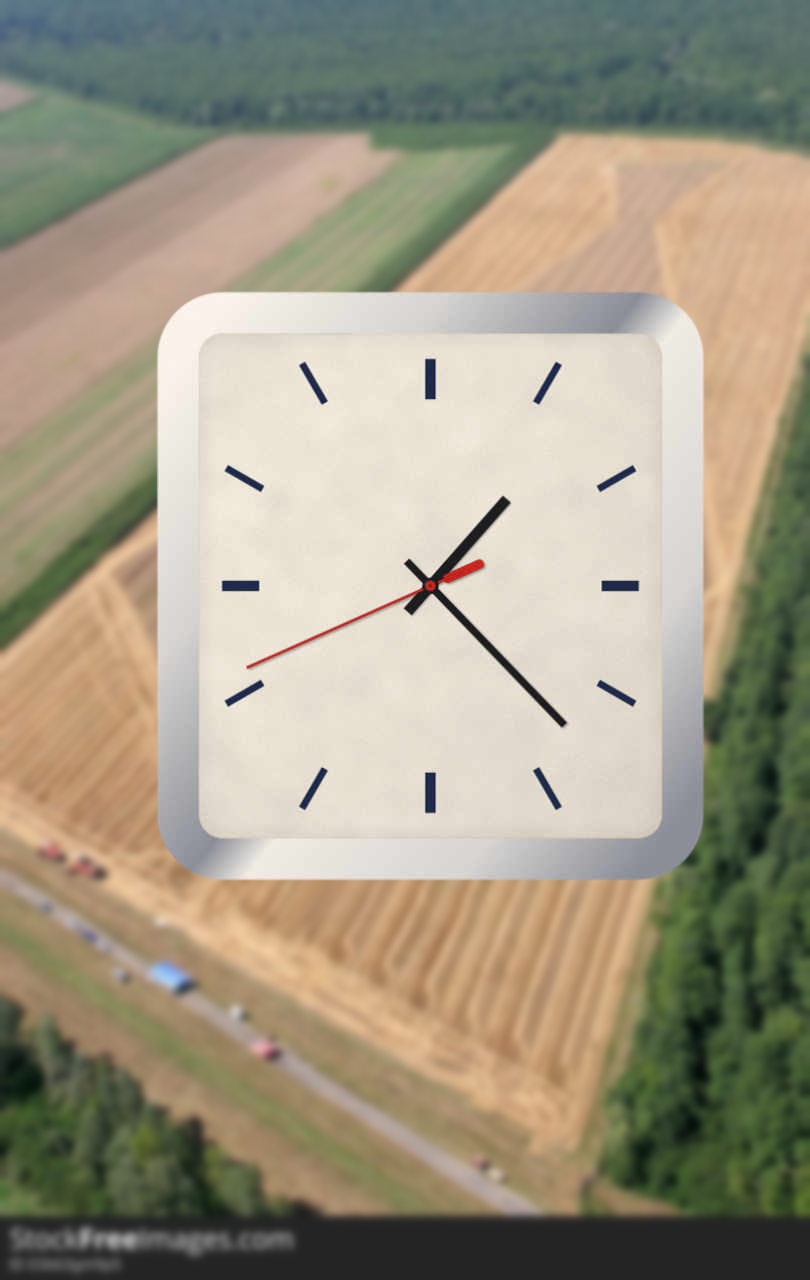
1:22:41
